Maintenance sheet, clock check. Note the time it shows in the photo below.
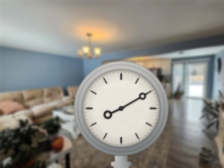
8:10
